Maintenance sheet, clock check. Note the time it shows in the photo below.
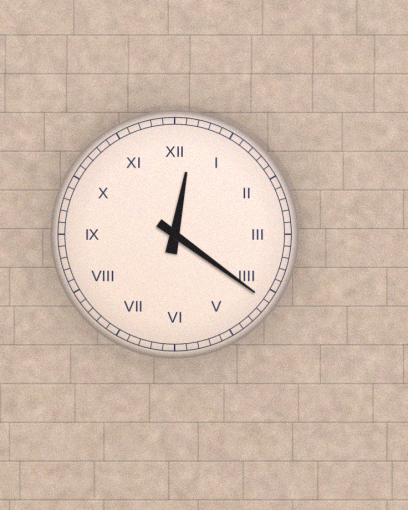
12:21
